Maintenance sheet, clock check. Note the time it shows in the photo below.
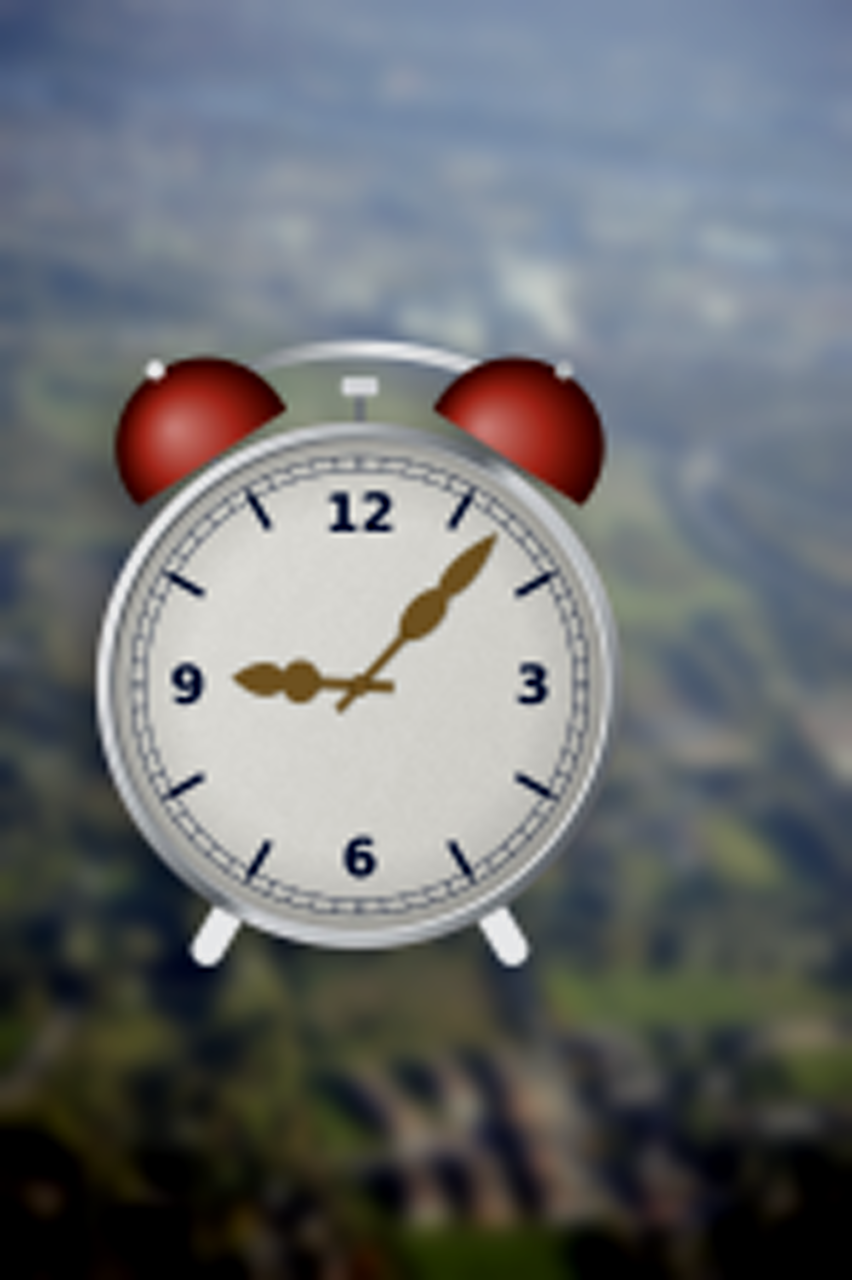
9:07
